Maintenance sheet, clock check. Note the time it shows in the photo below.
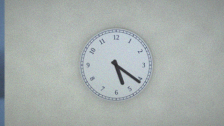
5:21
